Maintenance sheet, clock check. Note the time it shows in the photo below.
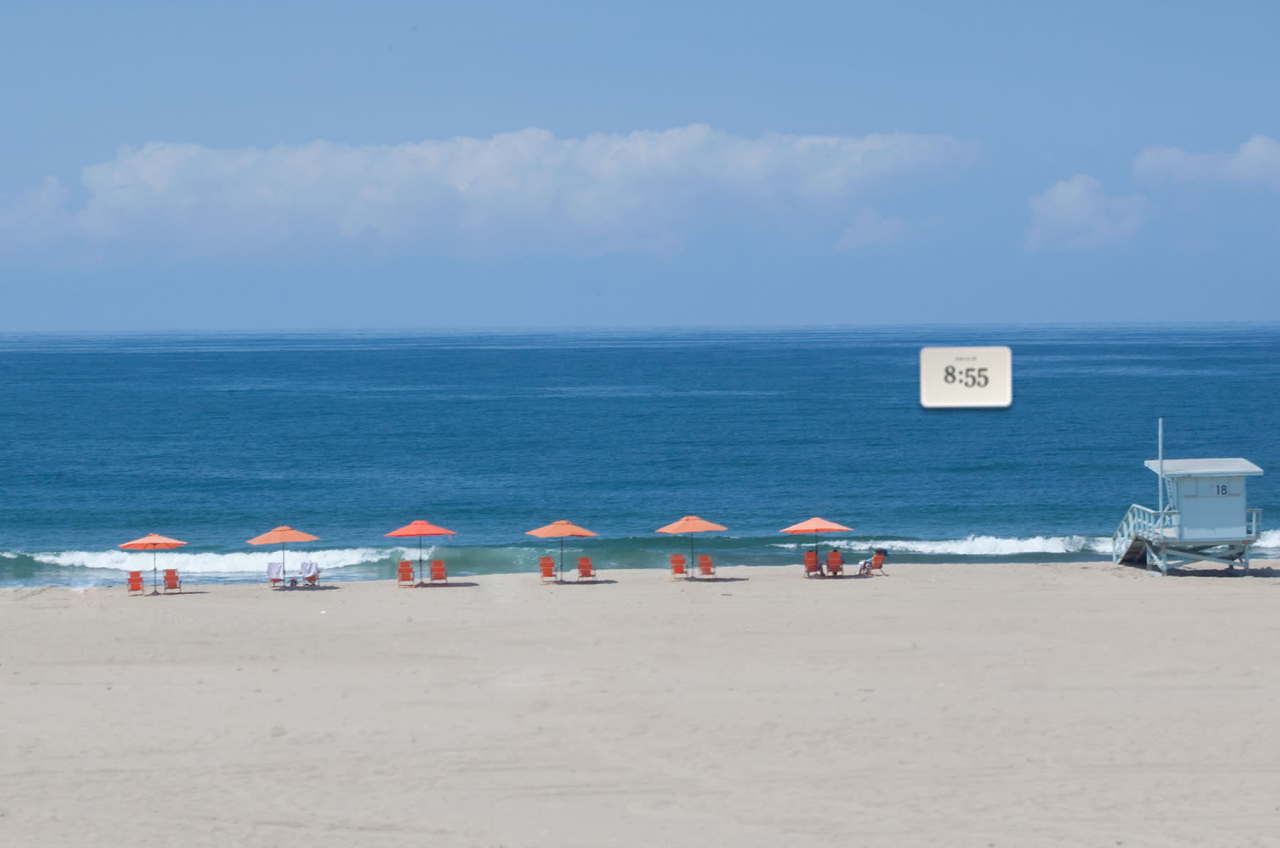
8:55
